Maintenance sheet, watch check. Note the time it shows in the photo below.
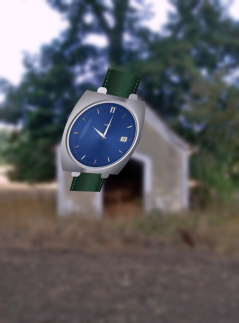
10:01
